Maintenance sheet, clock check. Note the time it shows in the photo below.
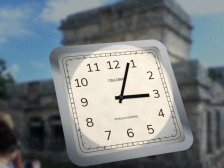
3:04
